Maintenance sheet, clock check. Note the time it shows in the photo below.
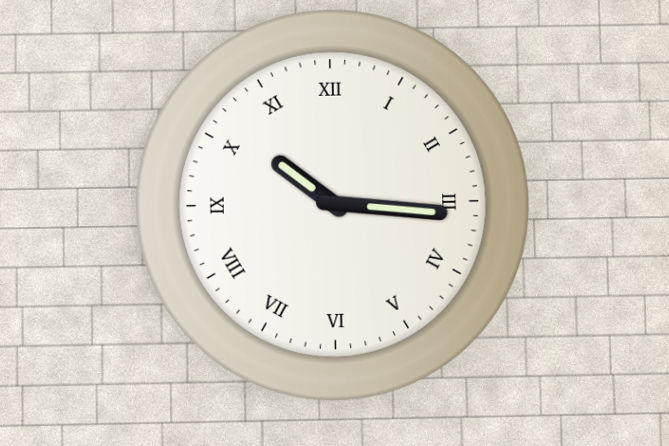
10:16
